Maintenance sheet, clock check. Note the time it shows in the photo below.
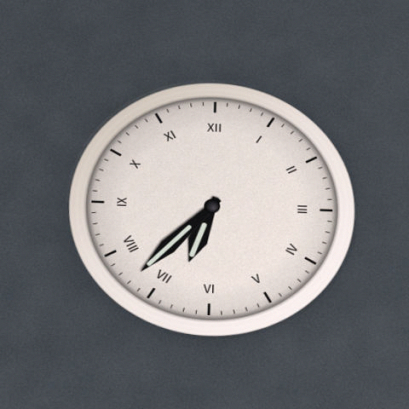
6:37
